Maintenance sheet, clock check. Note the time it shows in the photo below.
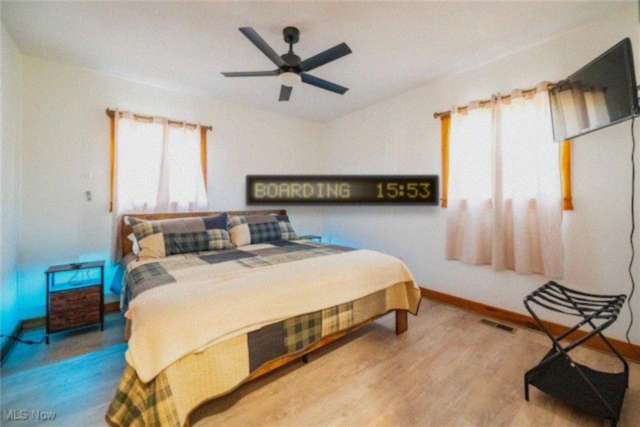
15:53
